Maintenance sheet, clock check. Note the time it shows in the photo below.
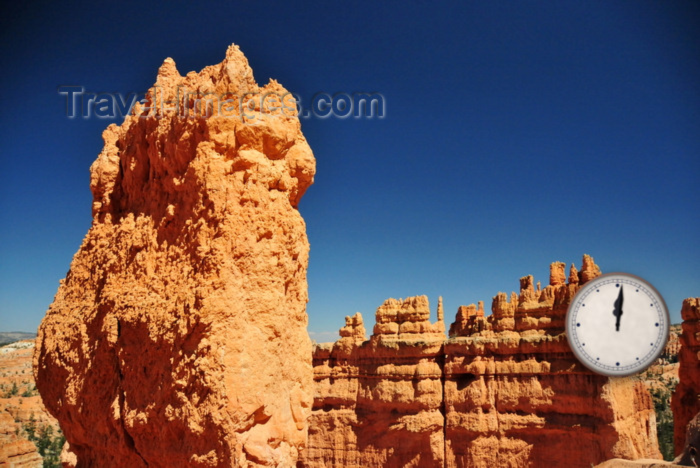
12:01
